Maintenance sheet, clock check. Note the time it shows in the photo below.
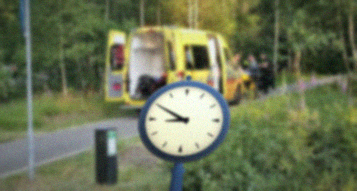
8:50
